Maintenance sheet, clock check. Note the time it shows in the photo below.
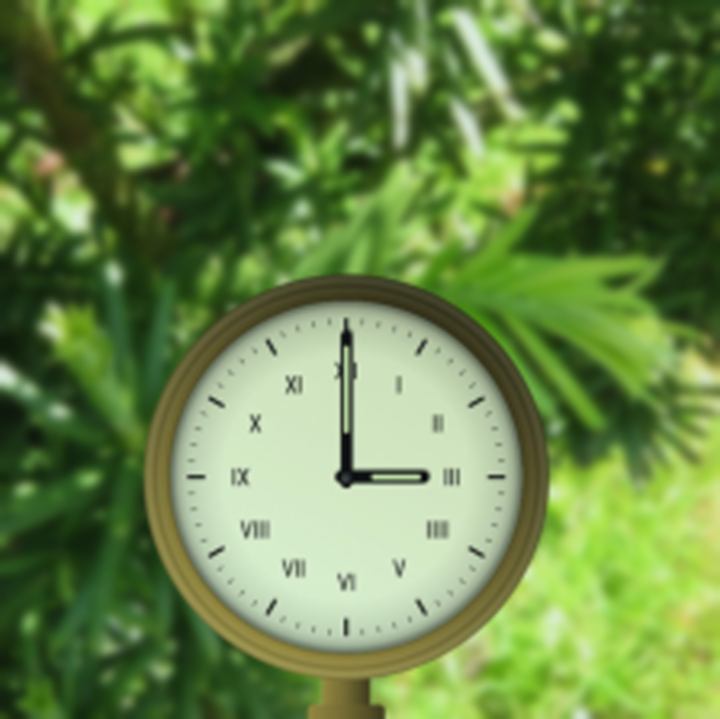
3:00
